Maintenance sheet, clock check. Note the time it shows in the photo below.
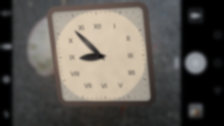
8:53
